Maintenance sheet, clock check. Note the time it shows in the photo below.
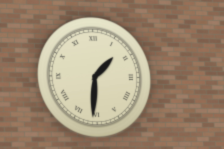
1:31
